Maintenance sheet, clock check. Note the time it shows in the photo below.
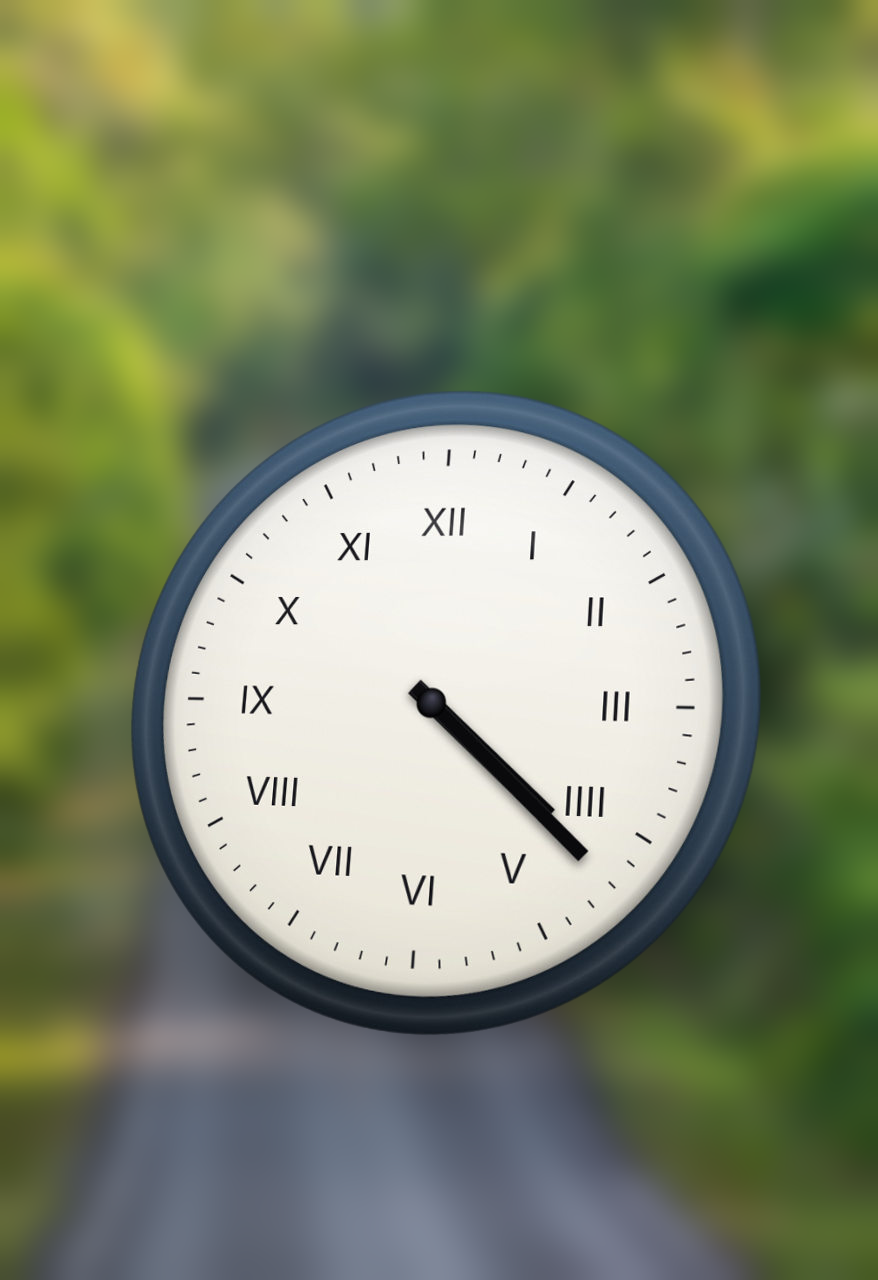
4:22
